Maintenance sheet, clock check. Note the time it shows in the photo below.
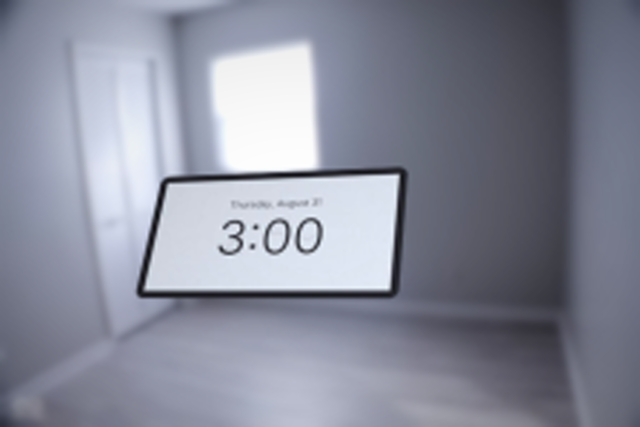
3:00
